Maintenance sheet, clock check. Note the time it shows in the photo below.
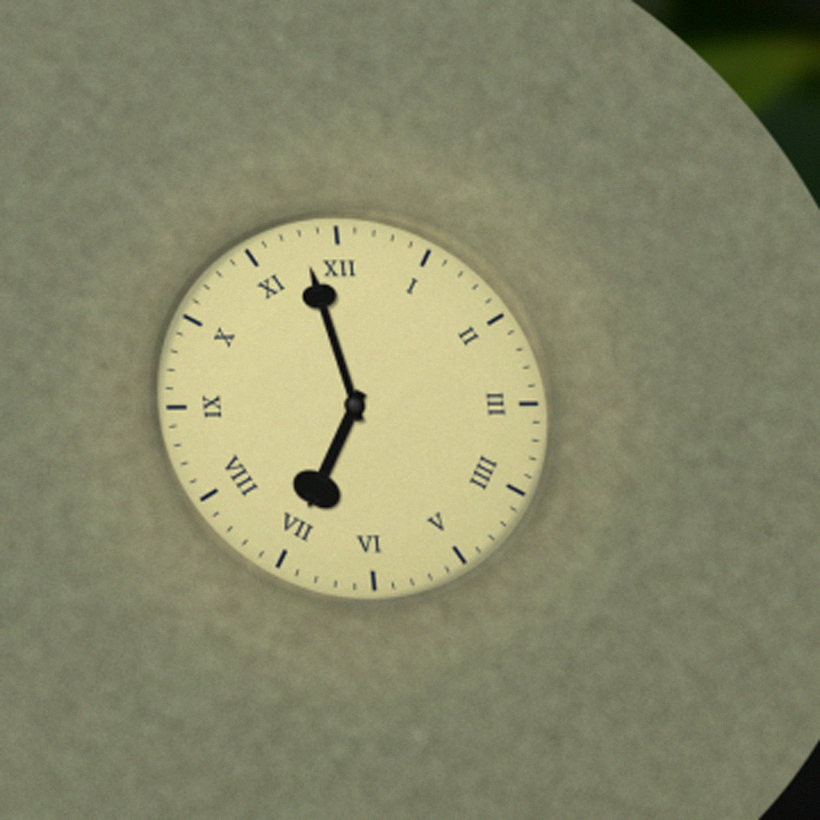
6:58
